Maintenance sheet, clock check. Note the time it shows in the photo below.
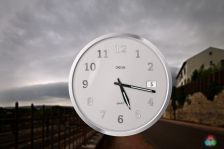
5:17
